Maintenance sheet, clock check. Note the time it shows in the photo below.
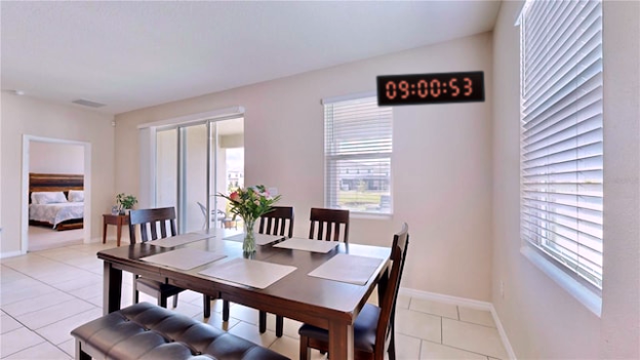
9:00:53
